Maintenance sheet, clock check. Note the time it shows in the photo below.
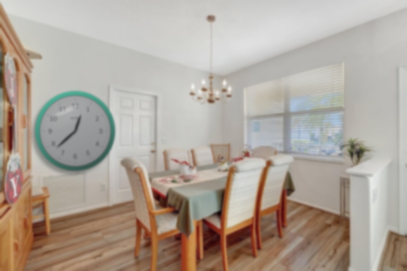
12:38
